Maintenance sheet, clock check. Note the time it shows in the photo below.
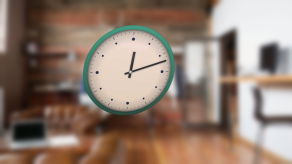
12:12
